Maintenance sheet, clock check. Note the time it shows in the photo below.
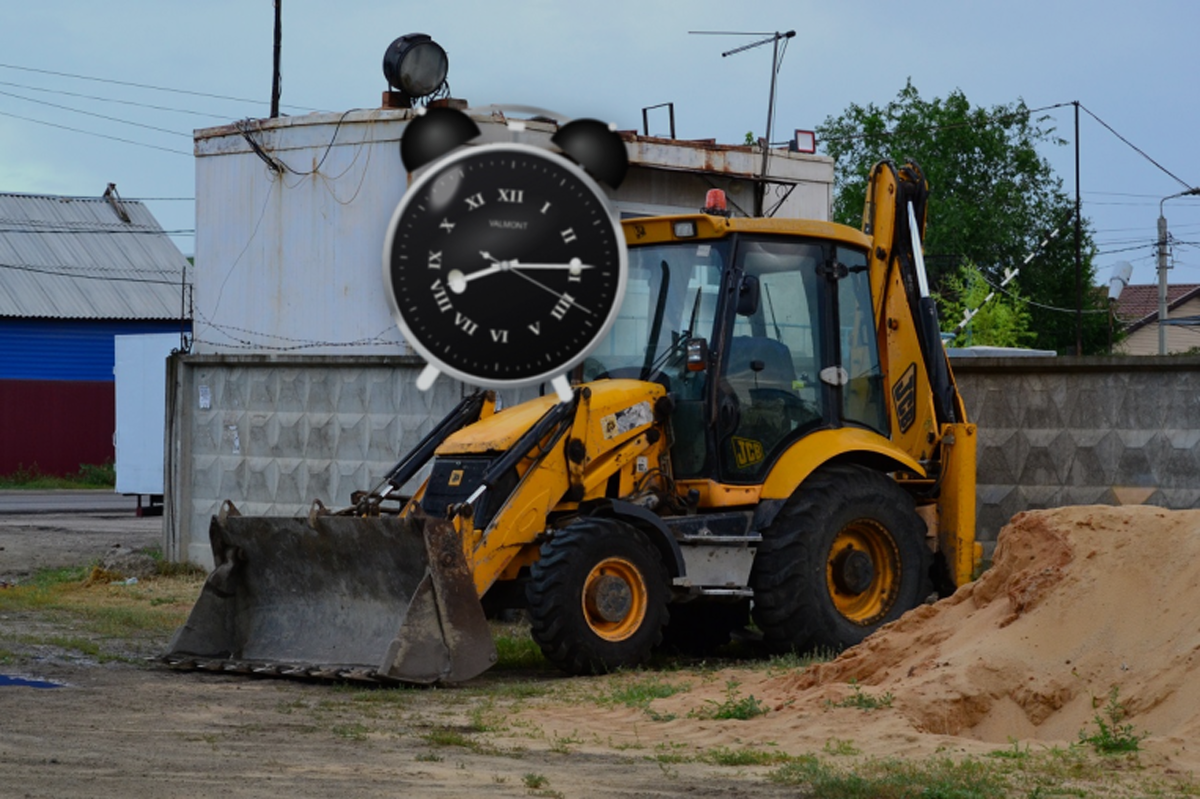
8:14:19
